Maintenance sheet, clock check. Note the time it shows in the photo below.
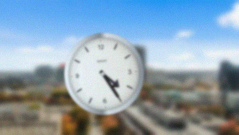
4:25
